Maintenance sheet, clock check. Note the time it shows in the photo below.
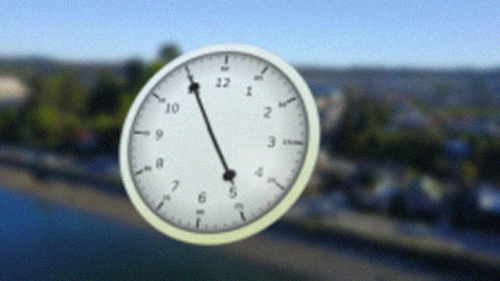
4:55
